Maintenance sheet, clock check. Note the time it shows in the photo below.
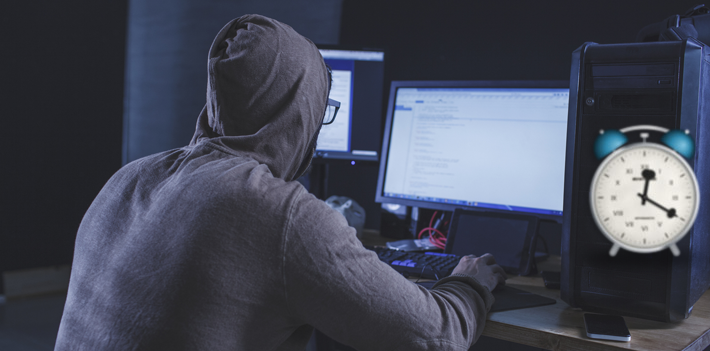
12:20
